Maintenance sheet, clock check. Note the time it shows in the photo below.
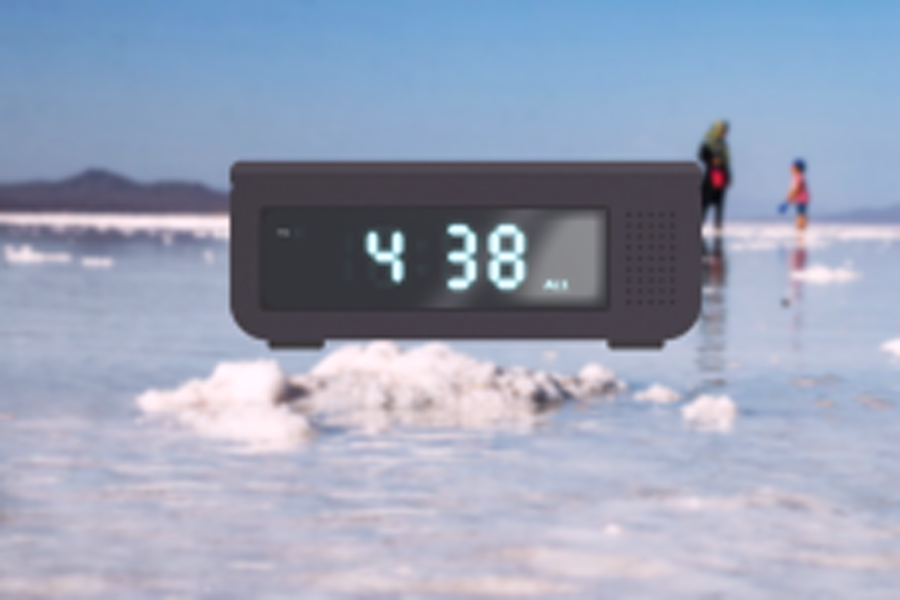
4:38
